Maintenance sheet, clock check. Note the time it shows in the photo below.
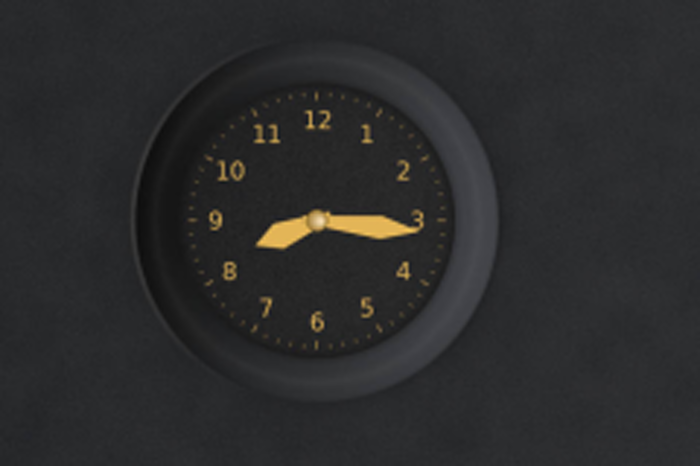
8:16
